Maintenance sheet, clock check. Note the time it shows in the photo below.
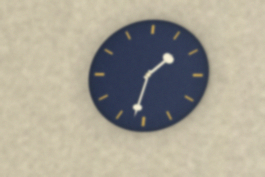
1:32
